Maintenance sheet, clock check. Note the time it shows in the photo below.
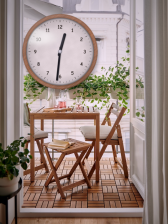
12:31
